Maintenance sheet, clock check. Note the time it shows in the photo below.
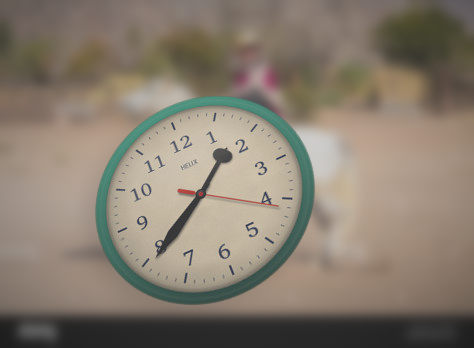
1:39:21
